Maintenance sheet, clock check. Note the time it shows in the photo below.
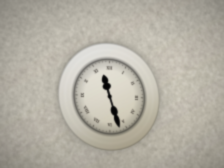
11:27
